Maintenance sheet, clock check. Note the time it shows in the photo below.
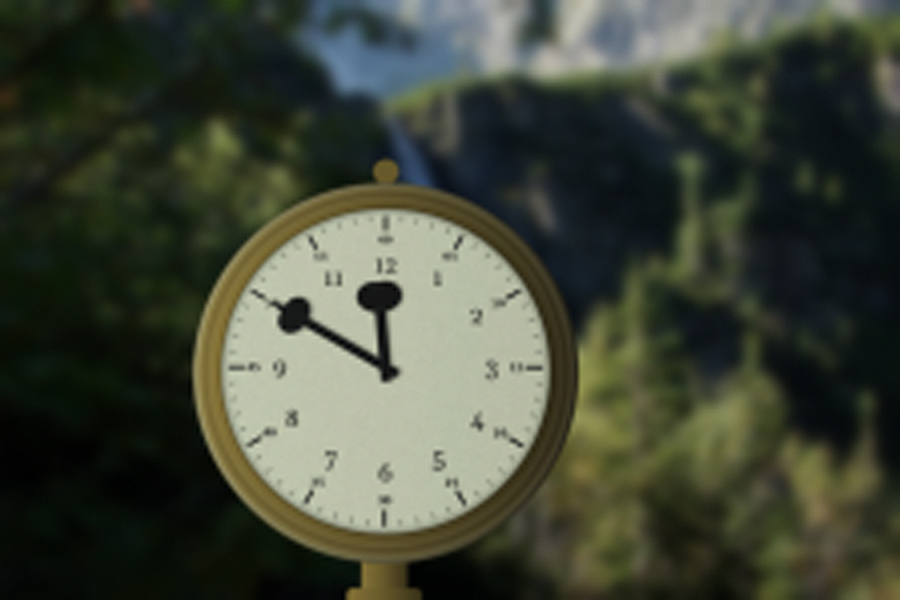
11:50
